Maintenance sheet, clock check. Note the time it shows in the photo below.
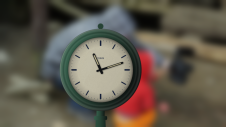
11:12
